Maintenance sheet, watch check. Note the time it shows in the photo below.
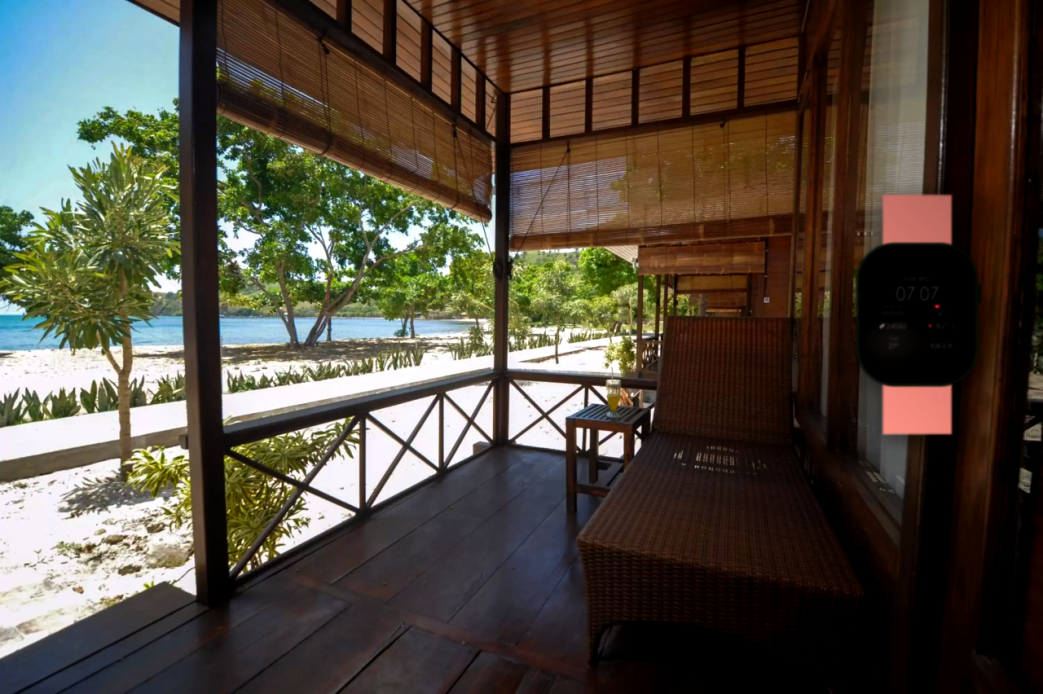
7:07
